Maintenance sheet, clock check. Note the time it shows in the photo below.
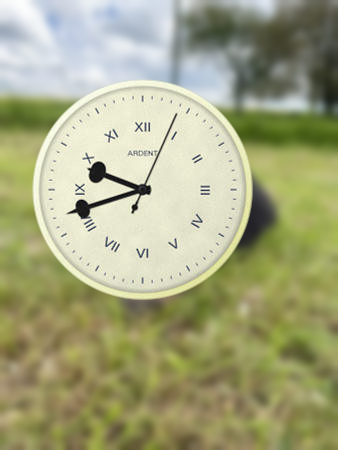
9:42:04
